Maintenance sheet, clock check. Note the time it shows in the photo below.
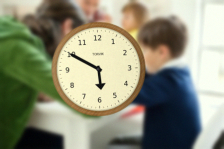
5:50
